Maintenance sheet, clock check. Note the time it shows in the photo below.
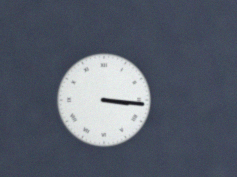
3:16
